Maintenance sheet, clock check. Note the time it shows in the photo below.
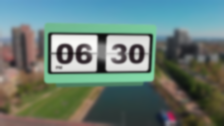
6:30
